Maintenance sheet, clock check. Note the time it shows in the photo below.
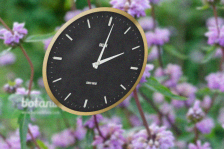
2:01
